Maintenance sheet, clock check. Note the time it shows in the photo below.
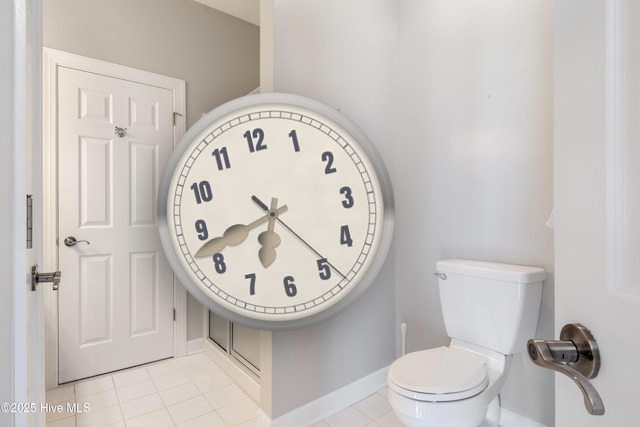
6:42:24
